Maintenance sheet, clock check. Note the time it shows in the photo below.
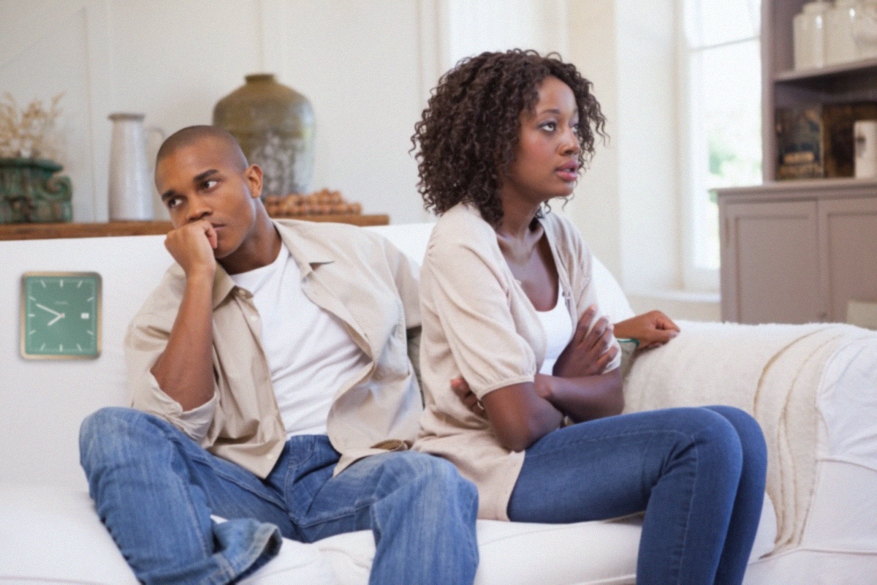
7:49
